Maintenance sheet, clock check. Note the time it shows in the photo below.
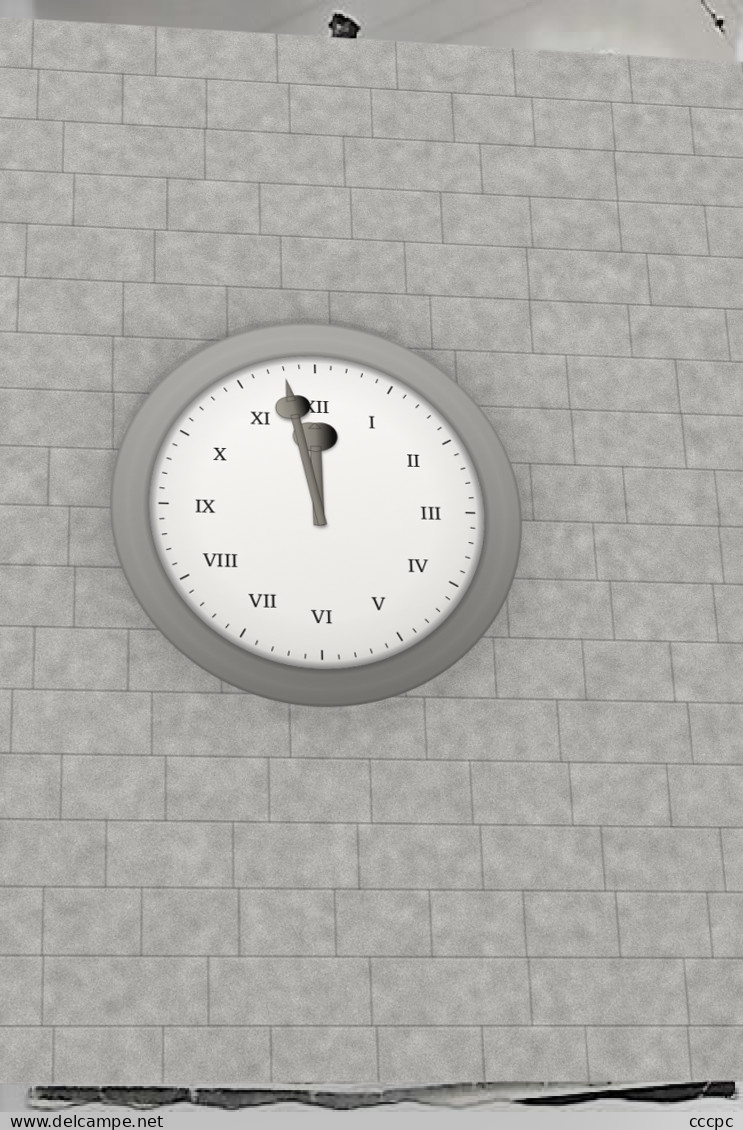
11:58
